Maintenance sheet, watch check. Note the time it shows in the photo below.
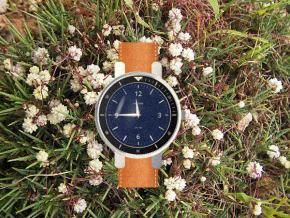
11:45
